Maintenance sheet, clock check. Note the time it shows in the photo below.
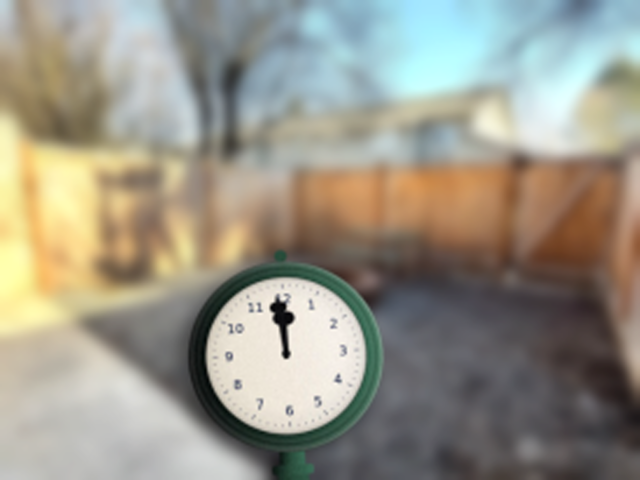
11:59
